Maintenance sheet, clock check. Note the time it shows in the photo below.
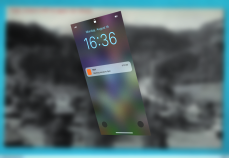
16:36
